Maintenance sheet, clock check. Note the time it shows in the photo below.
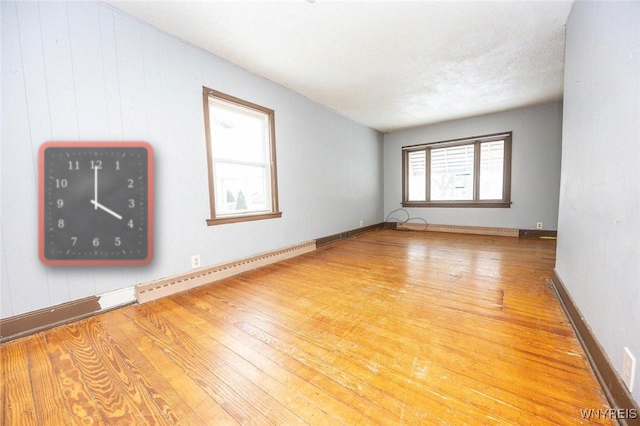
4:00
